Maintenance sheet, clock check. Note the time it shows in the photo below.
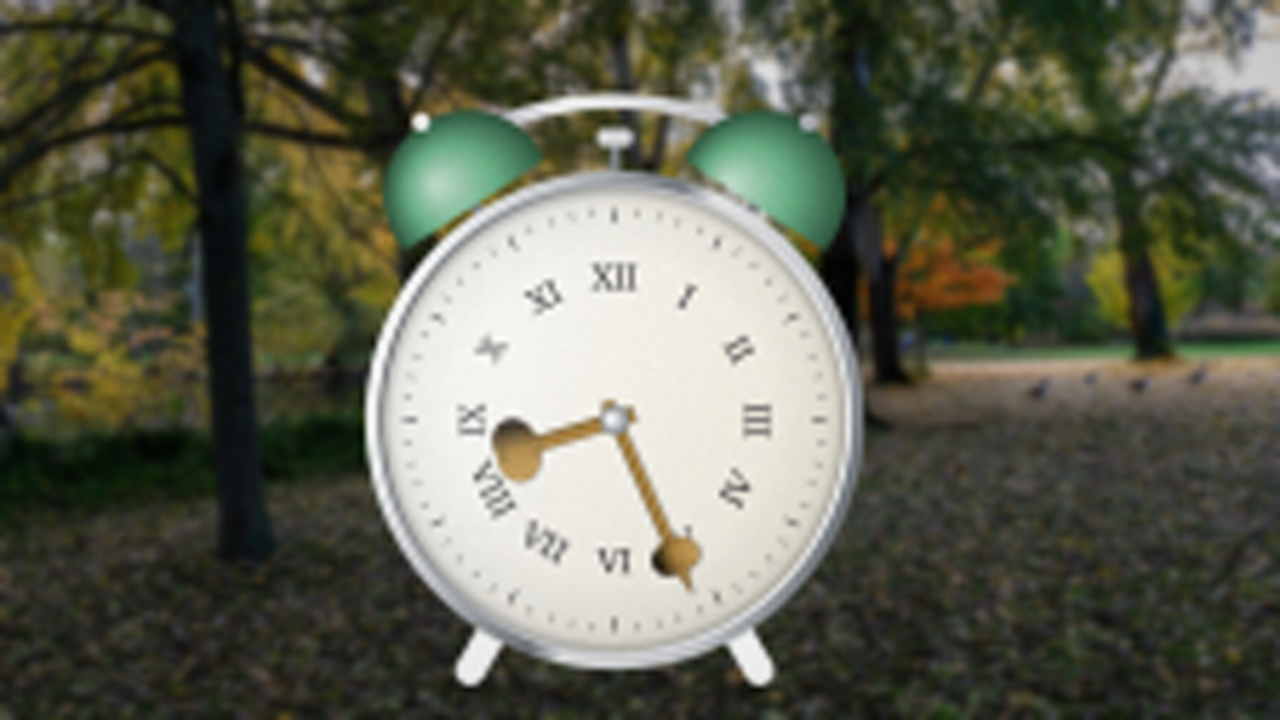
8:26
